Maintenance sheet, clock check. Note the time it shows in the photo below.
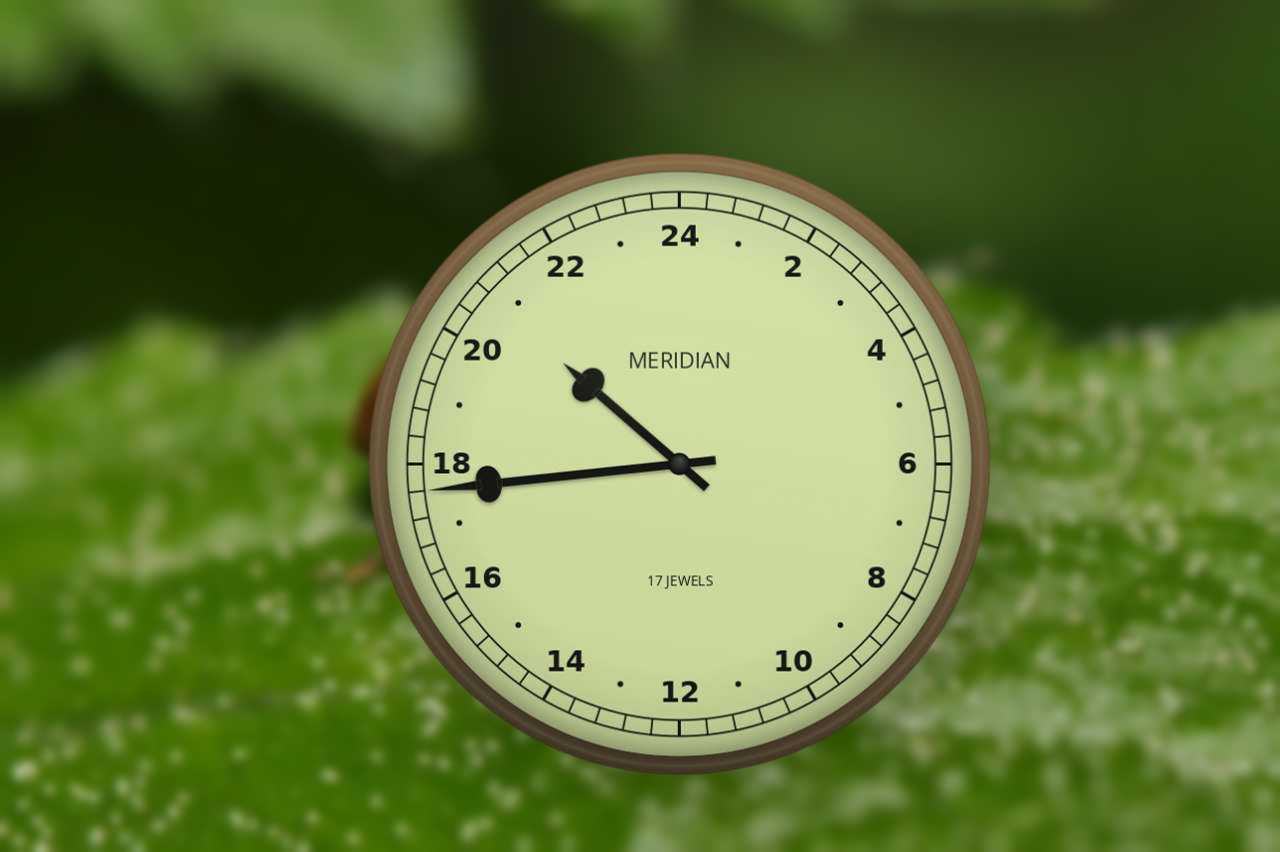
20:44
